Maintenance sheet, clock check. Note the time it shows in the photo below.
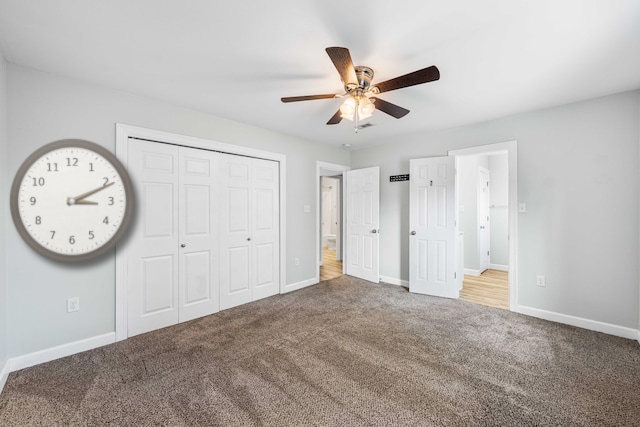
3:11
